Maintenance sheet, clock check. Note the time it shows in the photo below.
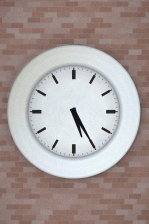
5:25
